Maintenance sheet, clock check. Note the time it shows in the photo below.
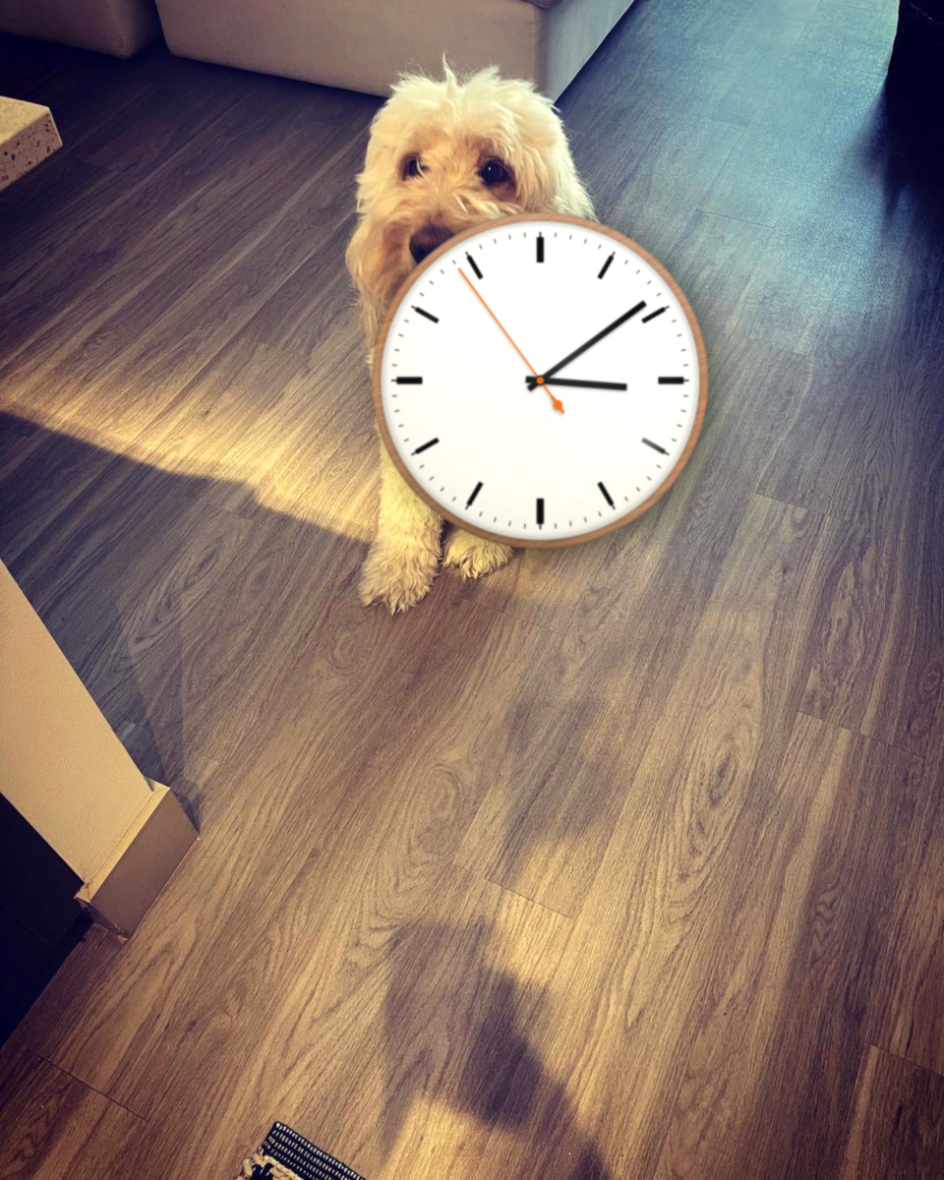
3:08:54
